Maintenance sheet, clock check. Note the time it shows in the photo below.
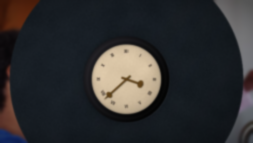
3:38
